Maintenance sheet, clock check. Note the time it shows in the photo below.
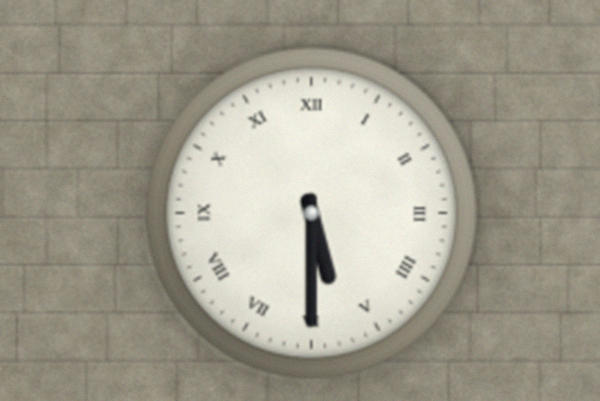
5:30
